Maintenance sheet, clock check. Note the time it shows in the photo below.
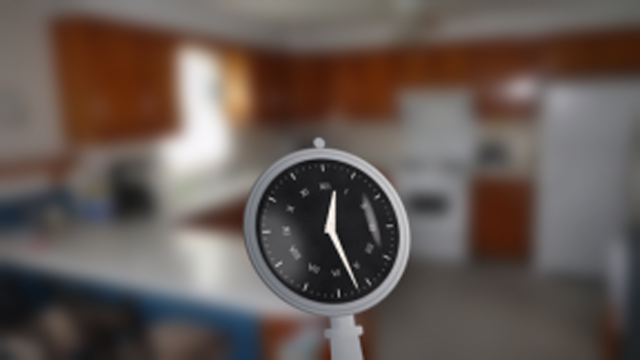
12:27
